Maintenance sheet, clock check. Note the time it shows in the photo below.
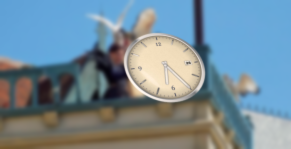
6:25
